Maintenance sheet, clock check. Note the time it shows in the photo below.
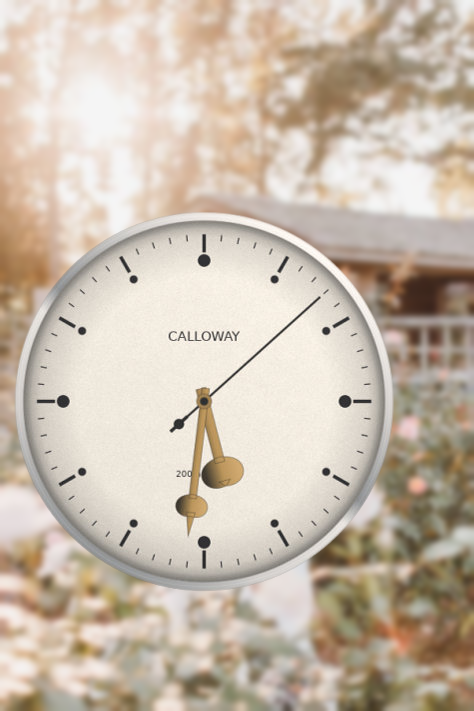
5:31:08
